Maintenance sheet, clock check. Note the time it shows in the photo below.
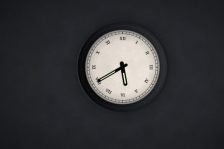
5:40
